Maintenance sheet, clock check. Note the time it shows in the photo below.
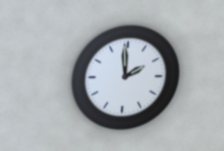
1:59
